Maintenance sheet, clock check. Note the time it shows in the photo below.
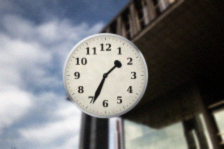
1:34
